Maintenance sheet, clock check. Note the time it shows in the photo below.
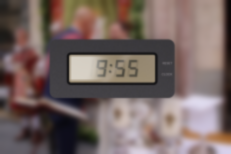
9:55
